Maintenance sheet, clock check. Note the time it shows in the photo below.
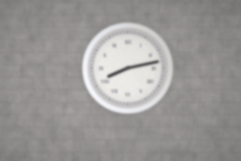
8:13
